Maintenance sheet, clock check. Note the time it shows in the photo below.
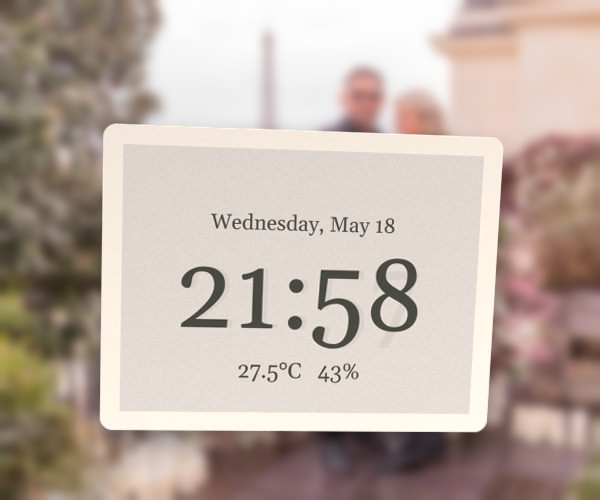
21:58
